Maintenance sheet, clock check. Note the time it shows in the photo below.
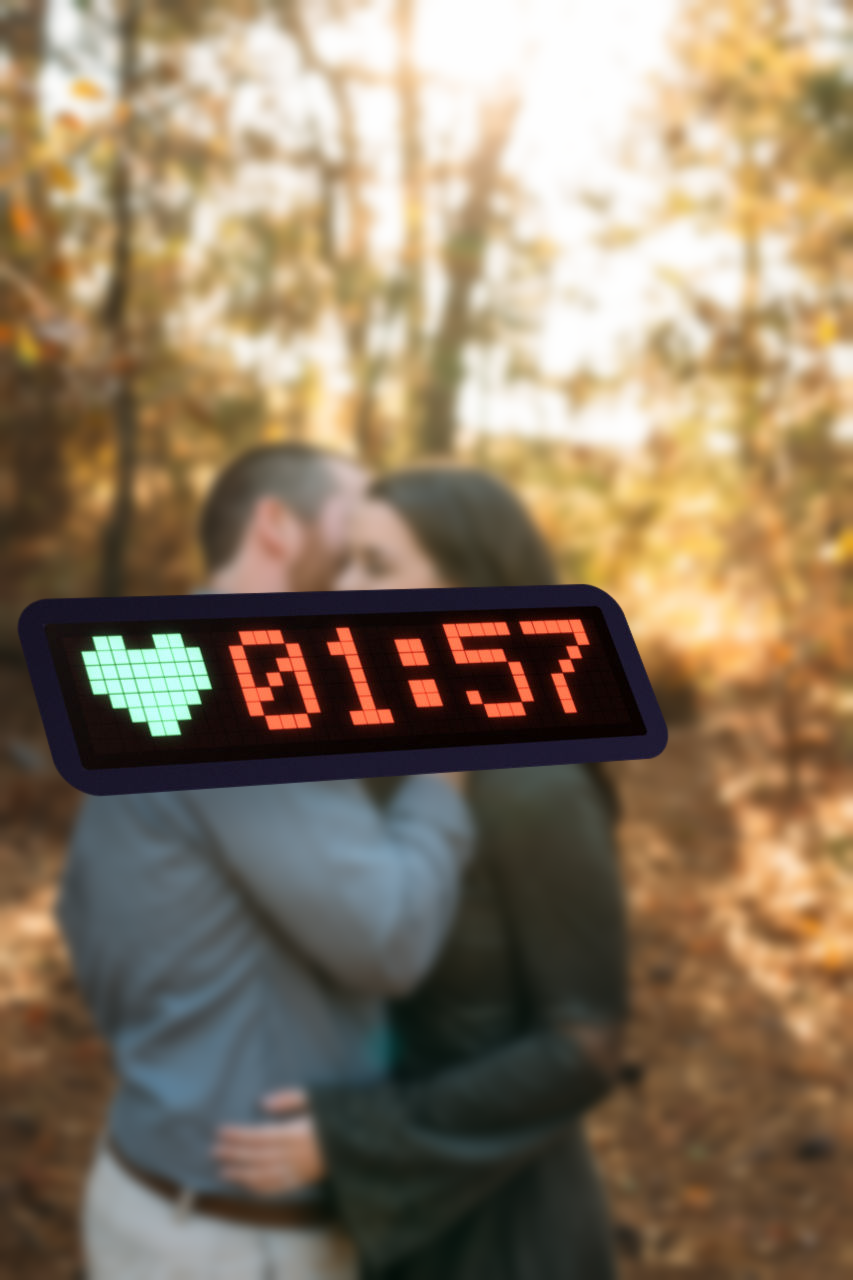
1:57
